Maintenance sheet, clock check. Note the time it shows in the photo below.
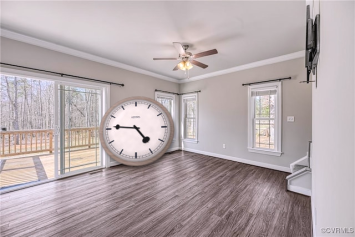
4:46
